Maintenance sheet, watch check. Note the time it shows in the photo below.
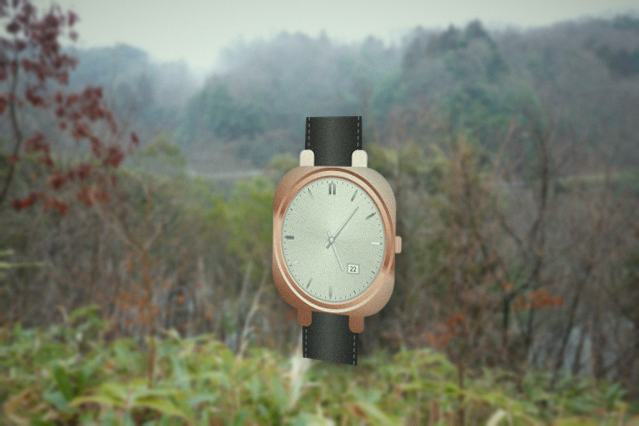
5:07
